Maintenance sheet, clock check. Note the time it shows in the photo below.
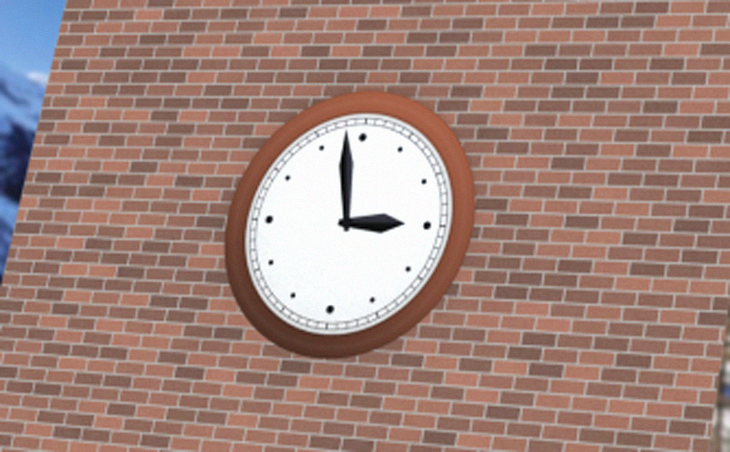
2:58
